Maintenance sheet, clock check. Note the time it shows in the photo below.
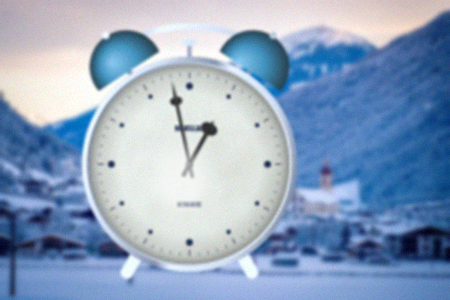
12:58
